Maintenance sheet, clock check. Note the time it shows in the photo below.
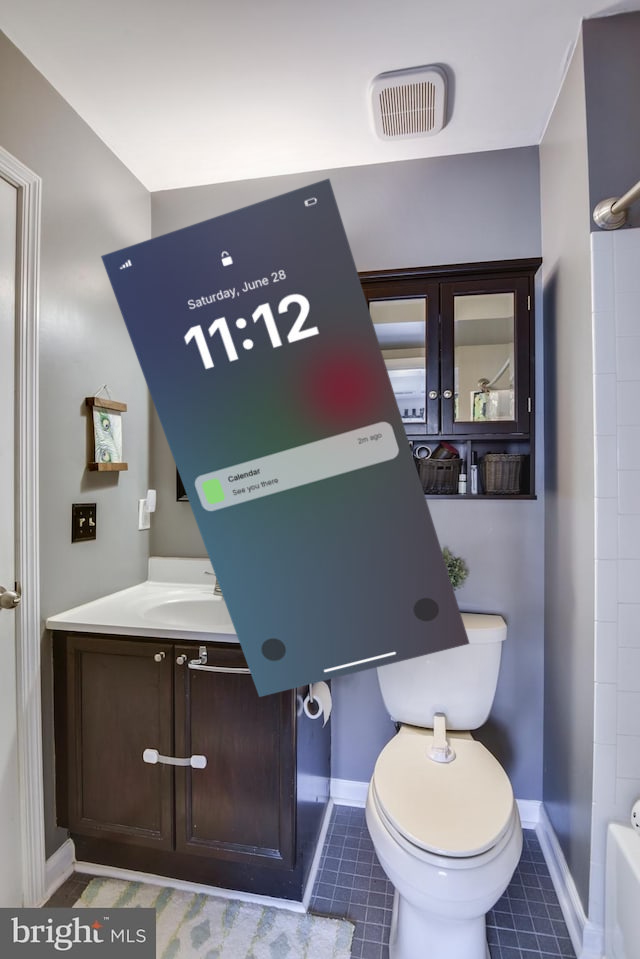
11:12
